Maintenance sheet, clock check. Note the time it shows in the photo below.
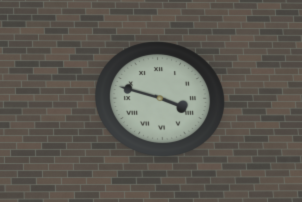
3:48
